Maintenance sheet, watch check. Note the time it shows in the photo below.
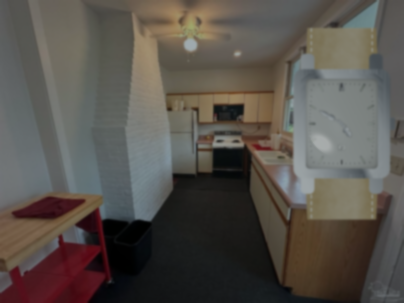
4:50
